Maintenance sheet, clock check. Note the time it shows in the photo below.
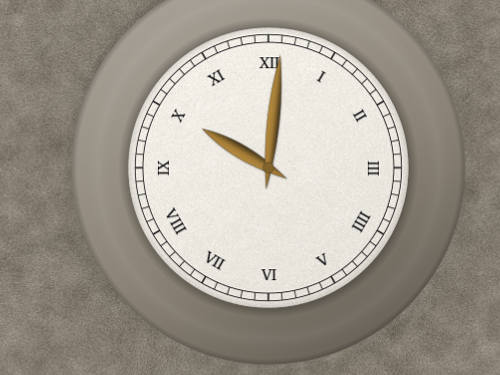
10:01
